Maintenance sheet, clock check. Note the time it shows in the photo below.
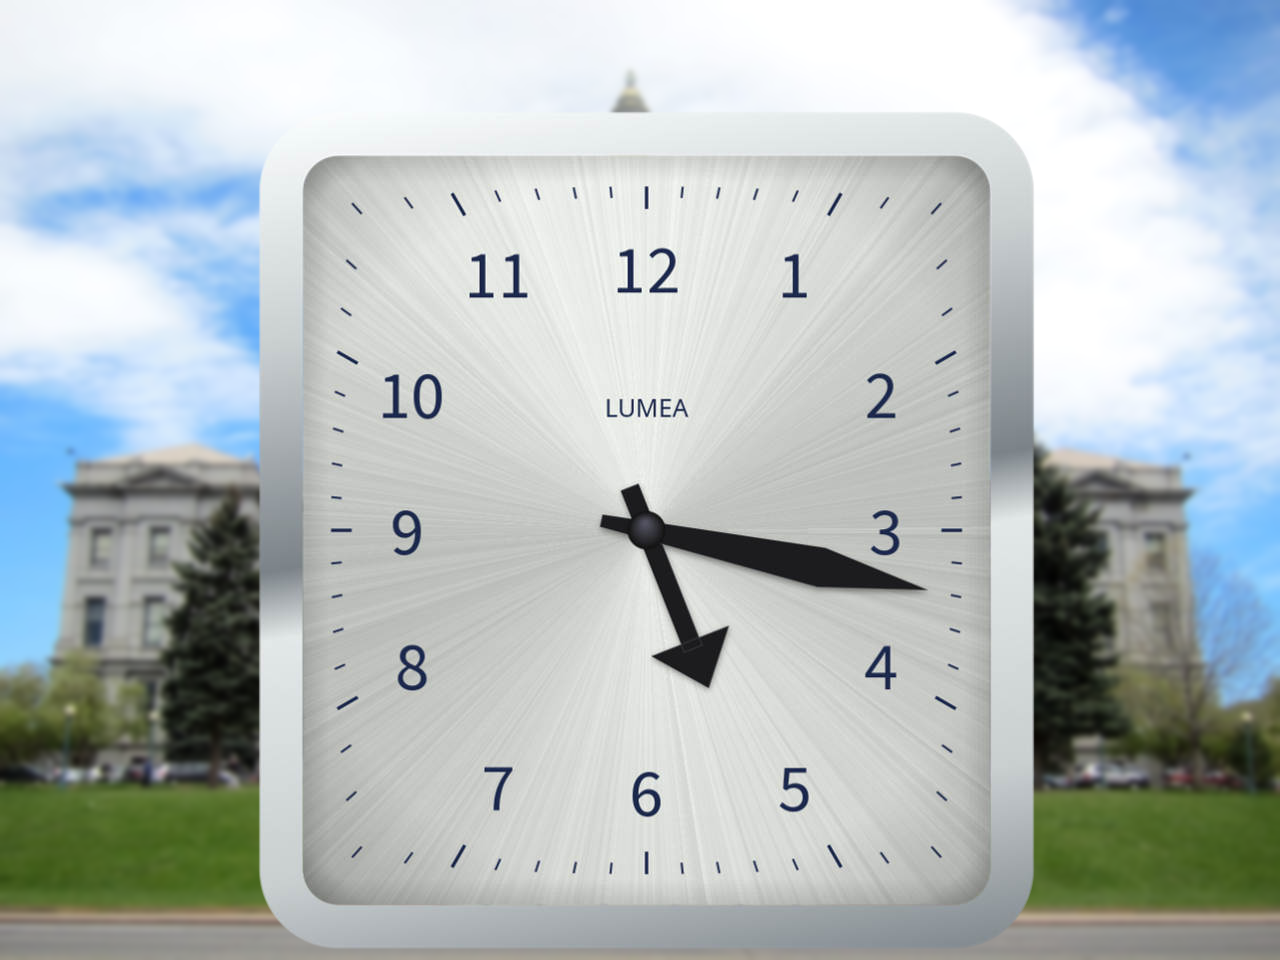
5:17
